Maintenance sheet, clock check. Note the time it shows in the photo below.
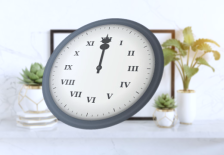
12:00
